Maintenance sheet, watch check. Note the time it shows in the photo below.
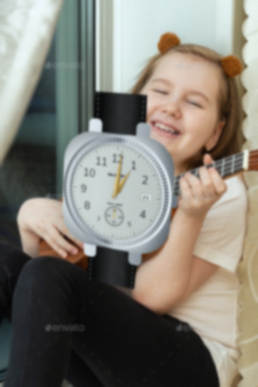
1:01
